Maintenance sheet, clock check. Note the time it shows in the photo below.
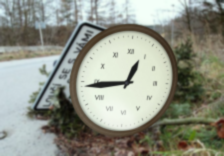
12:44
